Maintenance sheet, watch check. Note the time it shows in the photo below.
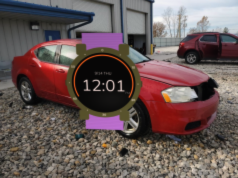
12:01
